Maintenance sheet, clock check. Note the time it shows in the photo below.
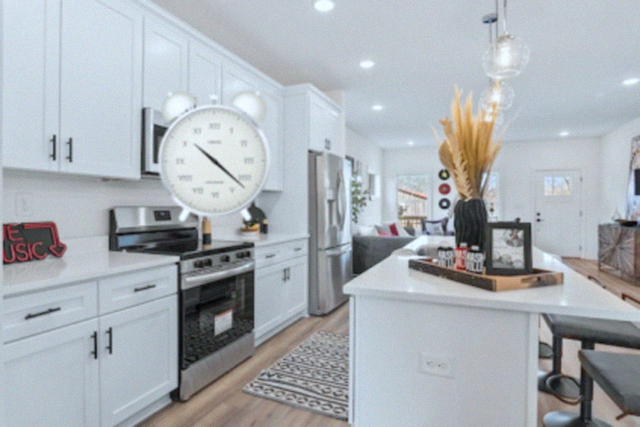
10:22
